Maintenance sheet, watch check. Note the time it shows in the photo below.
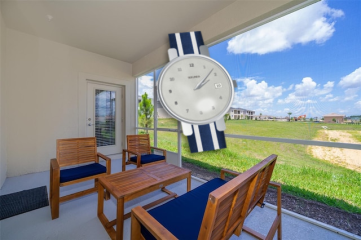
2:08
